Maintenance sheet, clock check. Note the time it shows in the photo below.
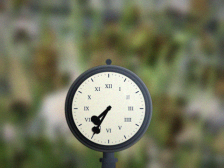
7:35
